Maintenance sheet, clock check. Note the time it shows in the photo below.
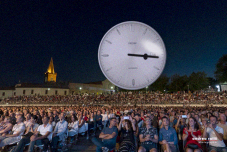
3:16
